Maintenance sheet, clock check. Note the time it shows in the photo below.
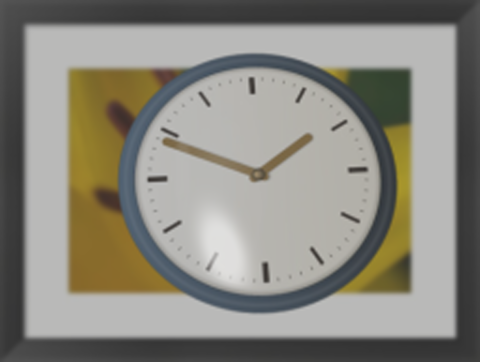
1:49
